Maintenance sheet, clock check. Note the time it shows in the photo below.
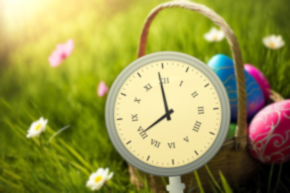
7:59
